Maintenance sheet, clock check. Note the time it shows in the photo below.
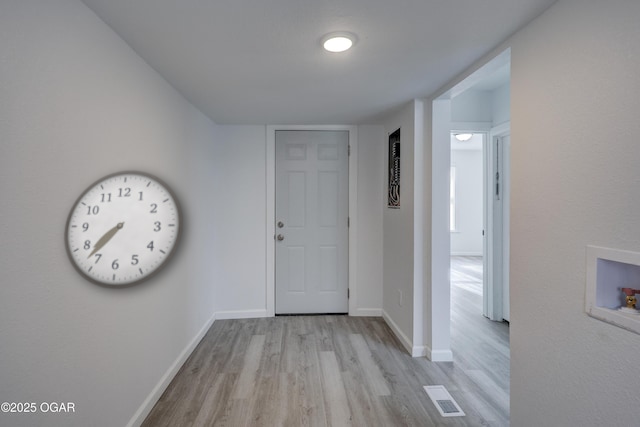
7:37
